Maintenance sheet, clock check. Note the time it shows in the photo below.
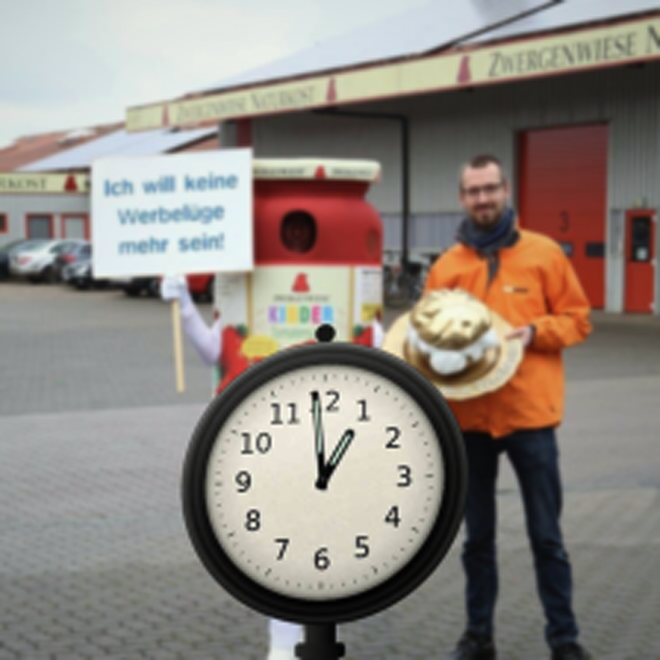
12:59
